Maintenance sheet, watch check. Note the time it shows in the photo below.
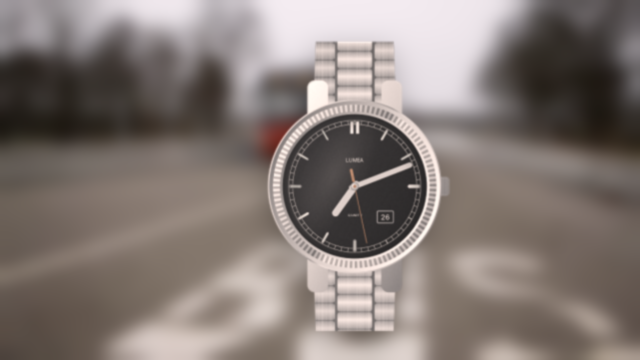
7:11:28
